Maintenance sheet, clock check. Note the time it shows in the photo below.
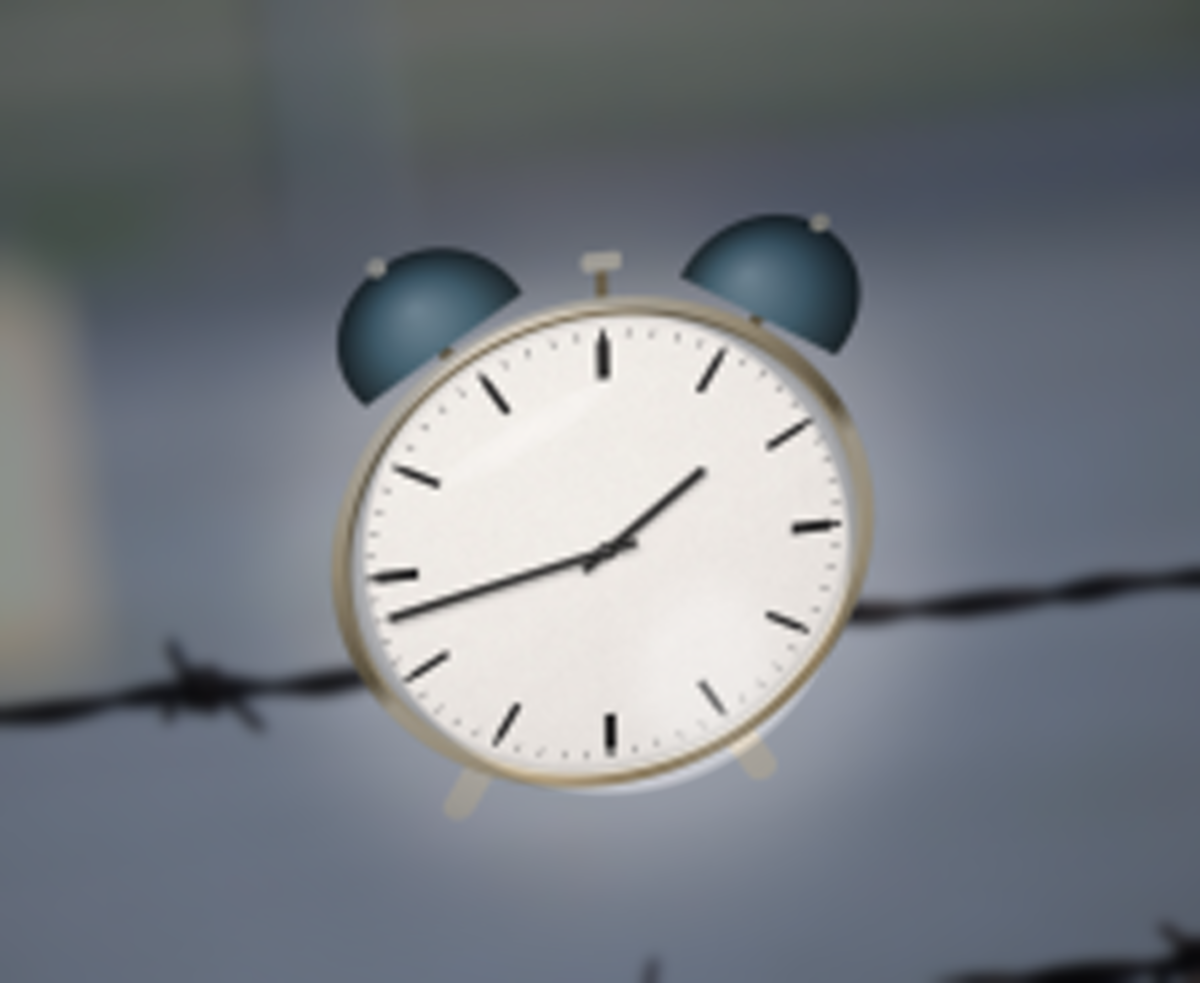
1:43
